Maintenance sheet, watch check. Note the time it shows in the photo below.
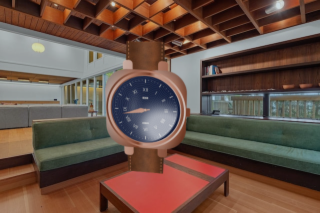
8:43
